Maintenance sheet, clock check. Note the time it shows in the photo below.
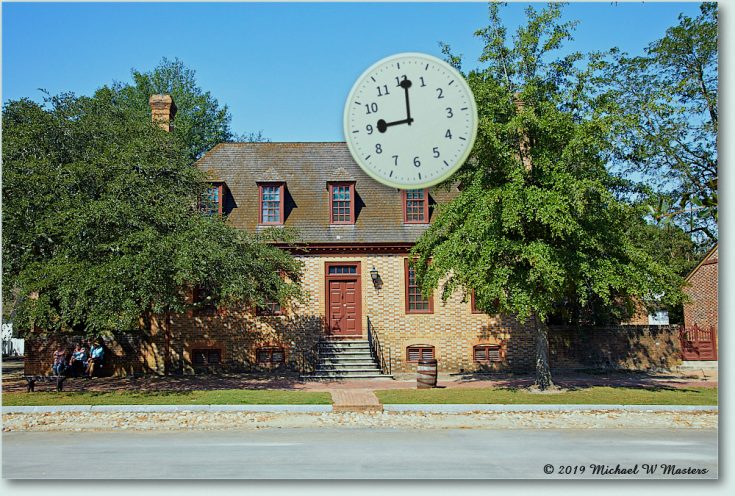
9:01
